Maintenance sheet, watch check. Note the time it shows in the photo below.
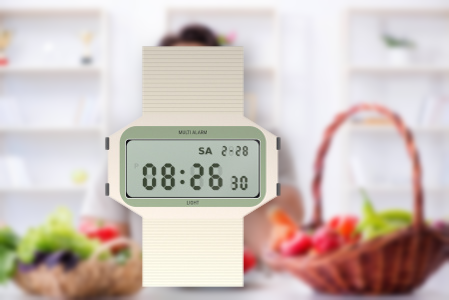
8:26:30
